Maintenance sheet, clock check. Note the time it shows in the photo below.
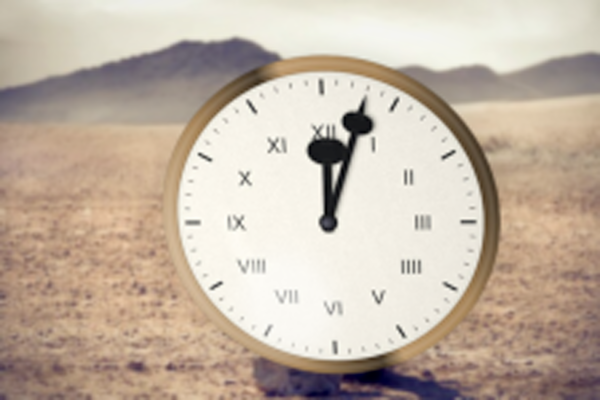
12:03
